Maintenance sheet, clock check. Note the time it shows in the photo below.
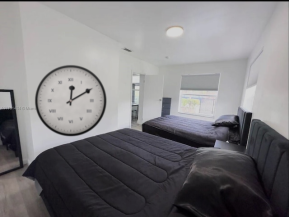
12:10
